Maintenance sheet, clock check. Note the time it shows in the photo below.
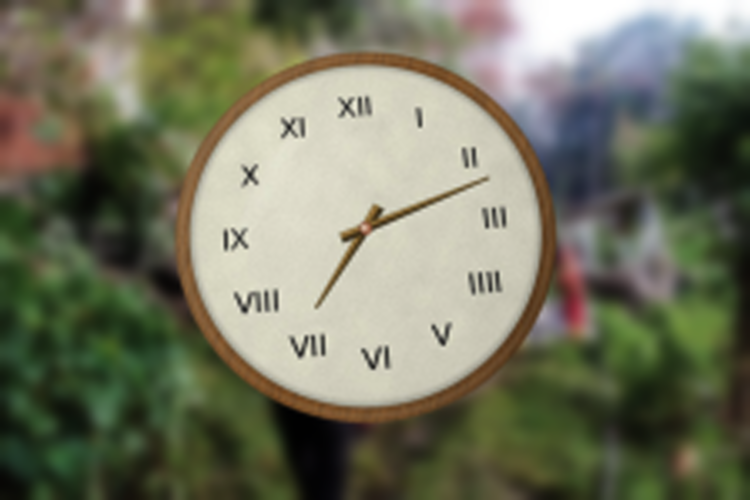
7:12
